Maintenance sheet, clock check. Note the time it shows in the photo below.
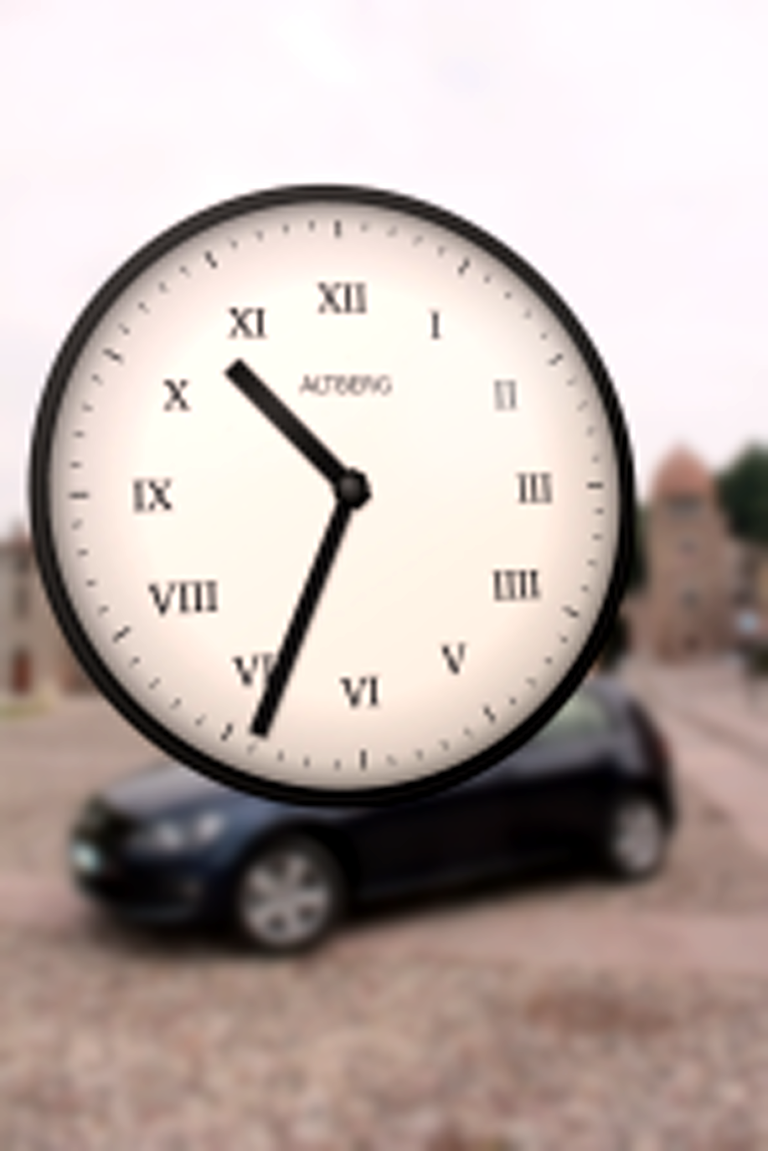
10:34
